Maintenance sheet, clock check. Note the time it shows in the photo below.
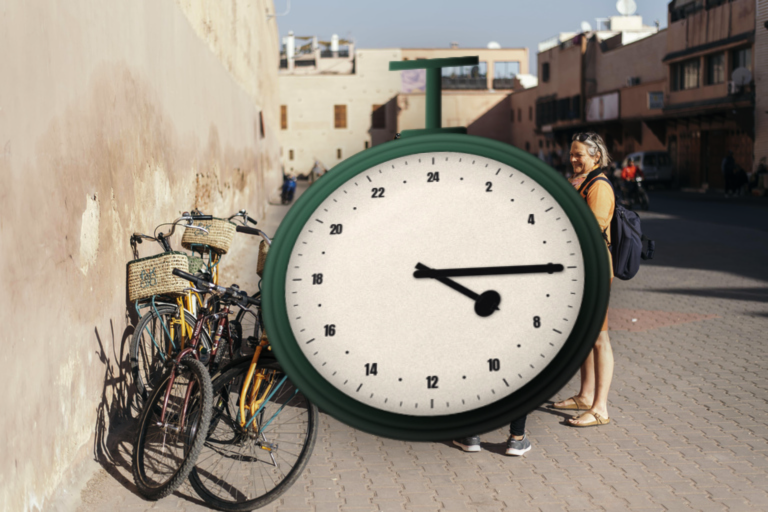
8:15
